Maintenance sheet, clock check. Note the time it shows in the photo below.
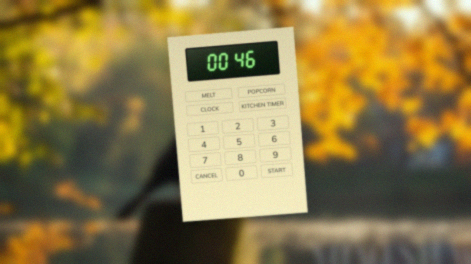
0:46
